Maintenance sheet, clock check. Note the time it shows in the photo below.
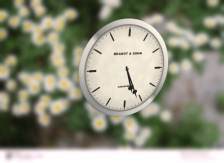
5:26
